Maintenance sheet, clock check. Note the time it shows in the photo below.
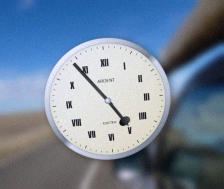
4:54
